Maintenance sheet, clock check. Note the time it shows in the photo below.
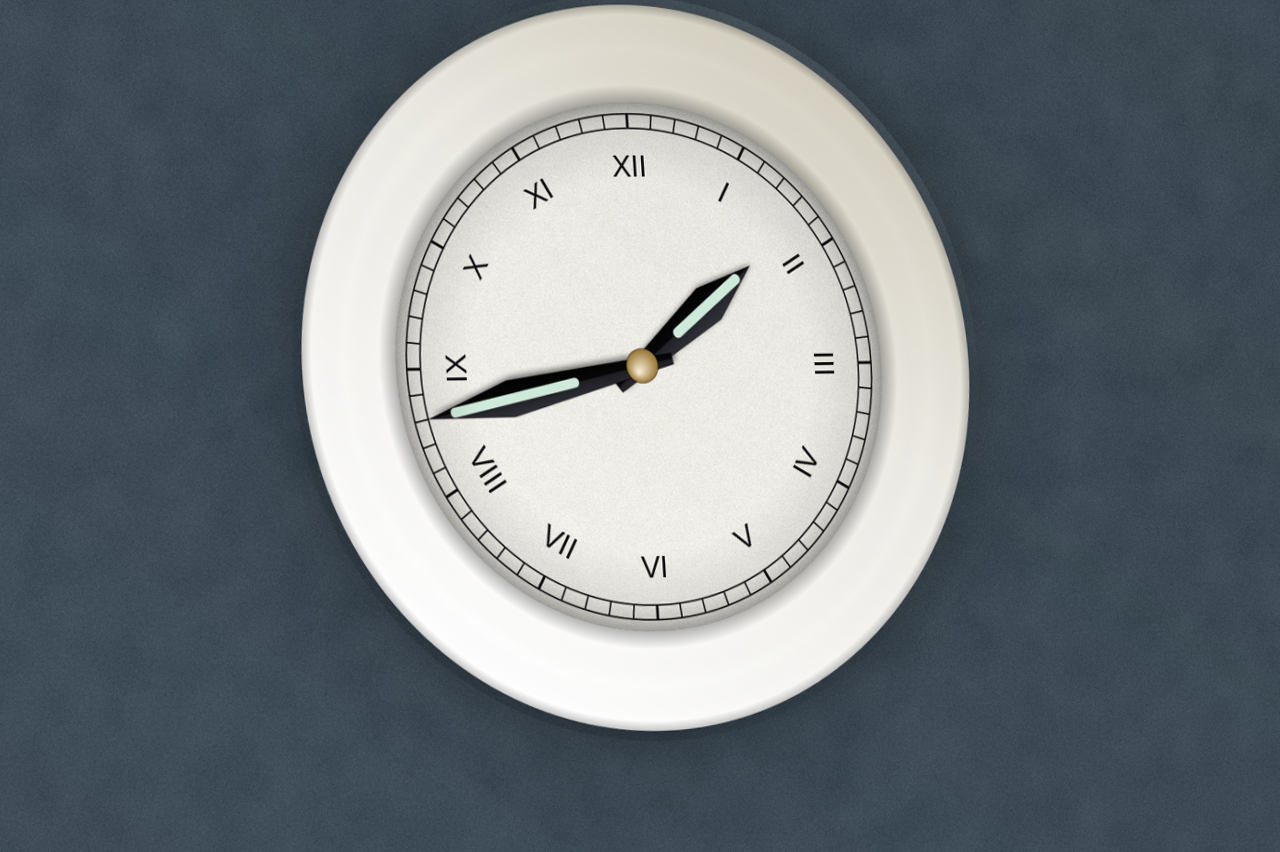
1:43
